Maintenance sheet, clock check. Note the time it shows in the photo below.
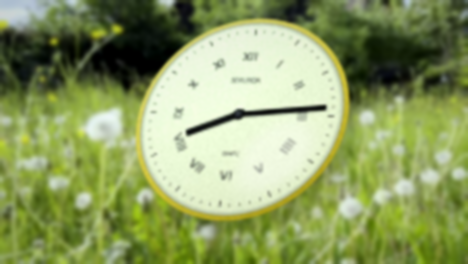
8:14
